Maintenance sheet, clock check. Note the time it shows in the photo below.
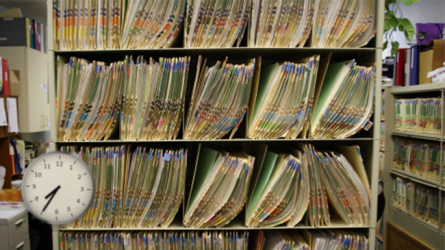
7:35
